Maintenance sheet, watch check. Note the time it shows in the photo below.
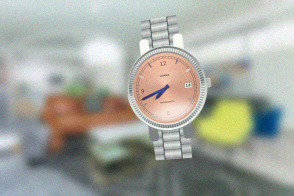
7:42
